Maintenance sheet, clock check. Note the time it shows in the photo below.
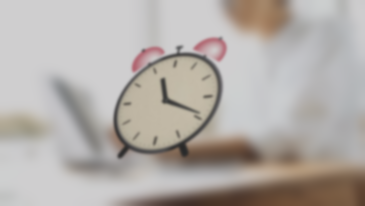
11:19
